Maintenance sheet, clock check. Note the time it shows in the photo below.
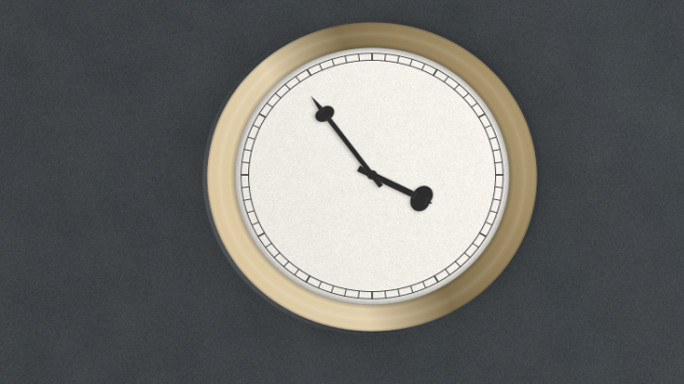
3:54
